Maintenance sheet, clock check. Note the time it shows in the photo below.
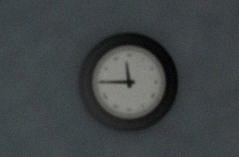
11:45
